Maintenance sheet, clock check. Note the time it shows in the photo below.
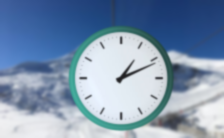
1:11
